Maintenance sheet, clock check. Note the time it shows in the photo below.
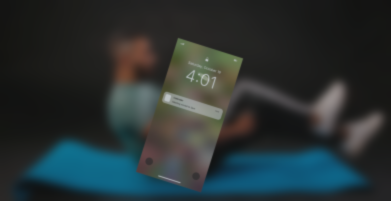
4:01
